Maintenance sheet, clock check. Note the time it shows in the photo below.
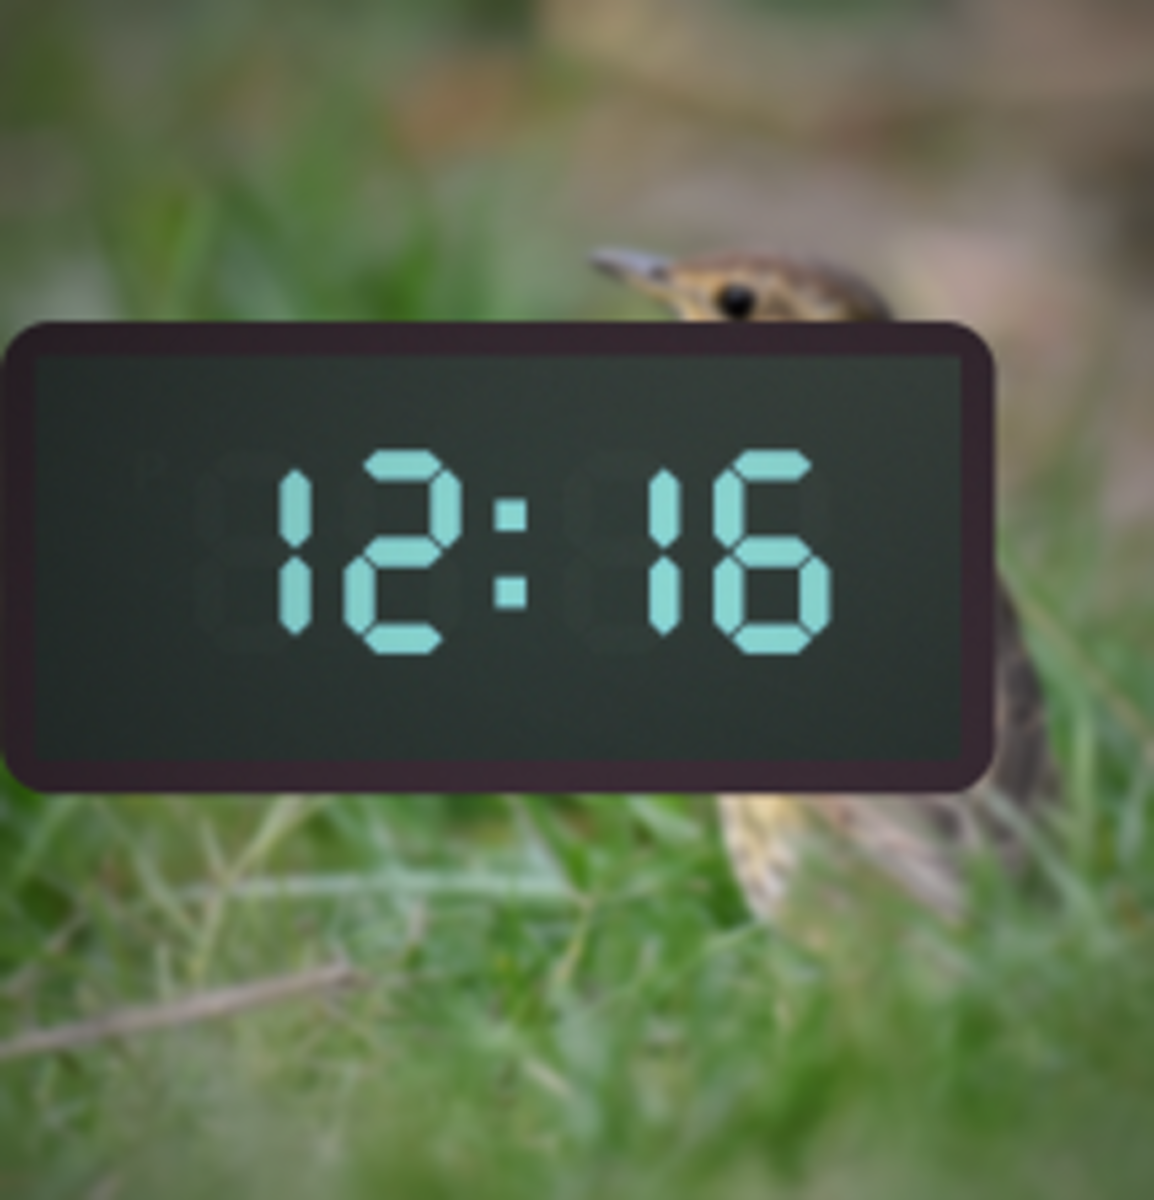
12:16
